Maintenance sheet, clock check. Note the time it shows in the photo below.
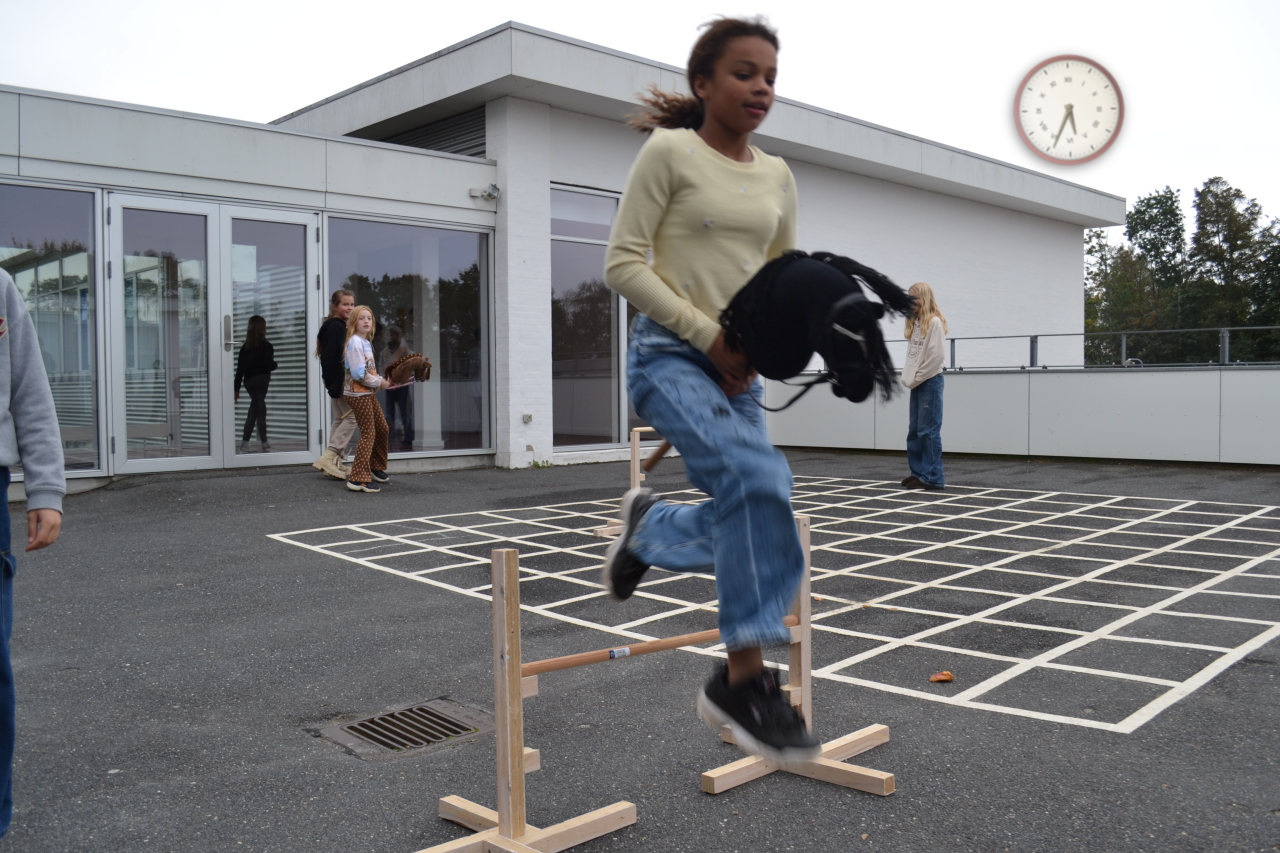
5:34
